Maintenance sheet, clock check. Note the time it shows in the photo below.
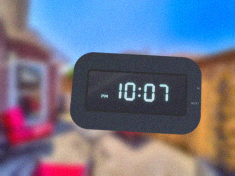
10:07
